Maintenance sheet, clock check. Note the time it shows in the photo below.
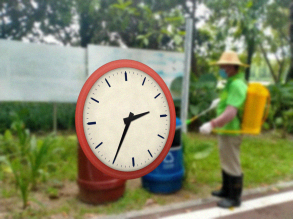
2:35
